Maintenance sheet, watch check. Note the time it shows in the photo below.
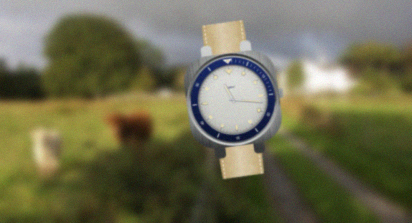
11:17
